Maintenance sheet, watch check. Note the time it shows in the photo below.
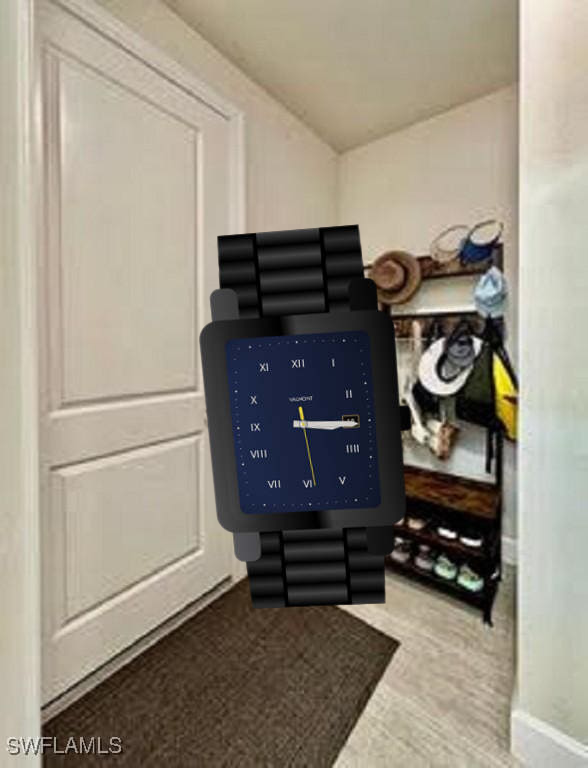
3:15:29
